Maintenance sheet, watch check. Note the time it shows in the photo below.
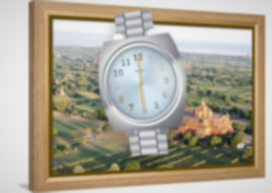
6:00
